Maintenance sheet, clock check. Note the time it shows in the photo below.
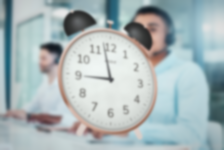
8:58
